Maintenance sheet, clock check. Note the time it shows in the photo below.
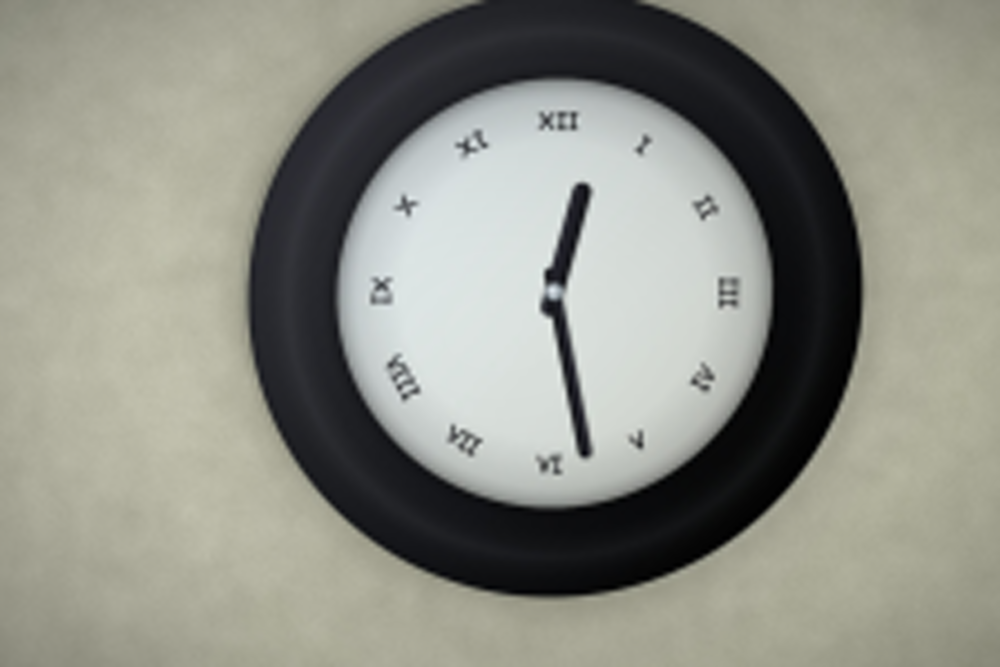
12:28
